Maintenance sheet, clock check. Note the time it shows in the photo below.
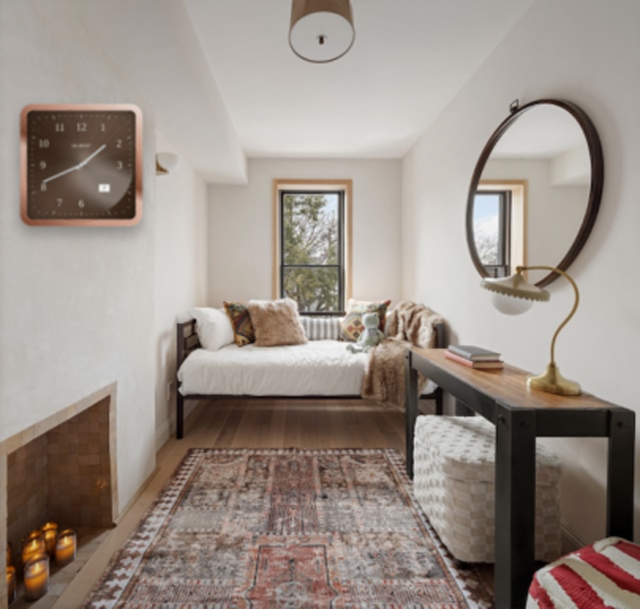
1:41
